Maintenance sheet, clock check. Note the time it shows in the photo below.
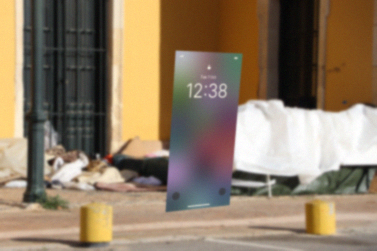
12:38
